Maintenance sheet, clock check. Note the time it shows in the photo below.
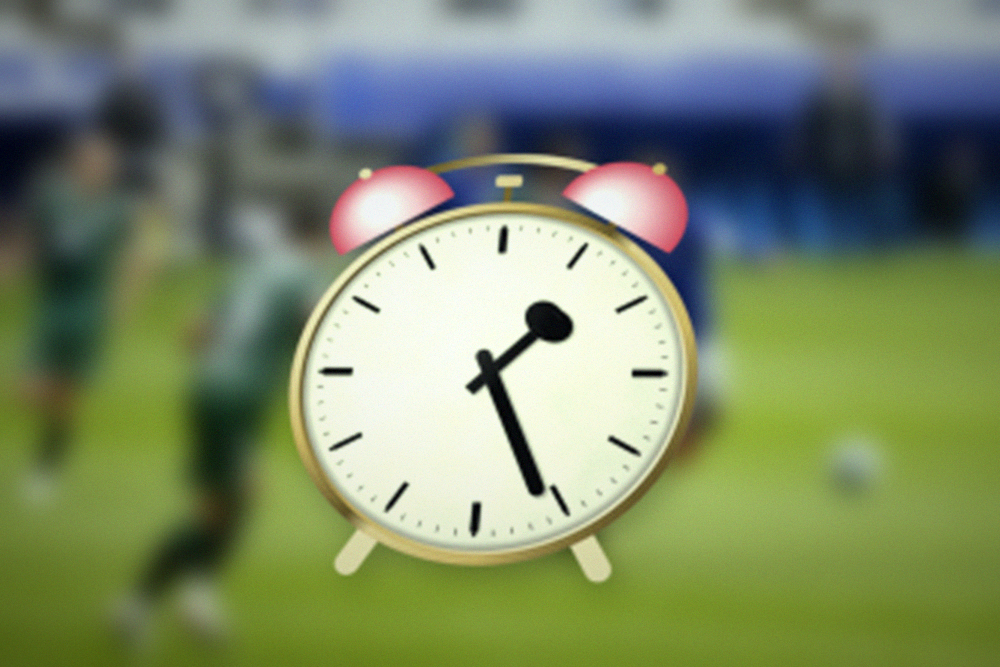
1:26
